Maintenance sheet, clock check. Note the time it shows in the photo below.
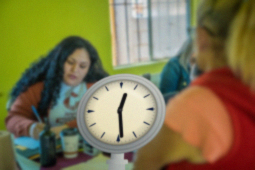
12:29
